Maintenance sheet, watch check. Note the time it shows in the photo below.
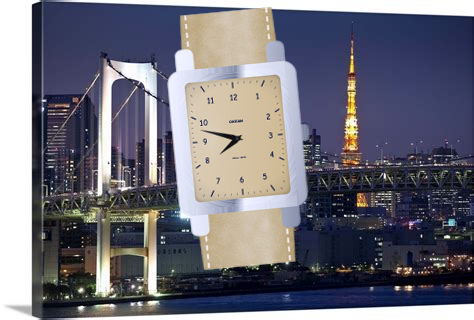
7:48
